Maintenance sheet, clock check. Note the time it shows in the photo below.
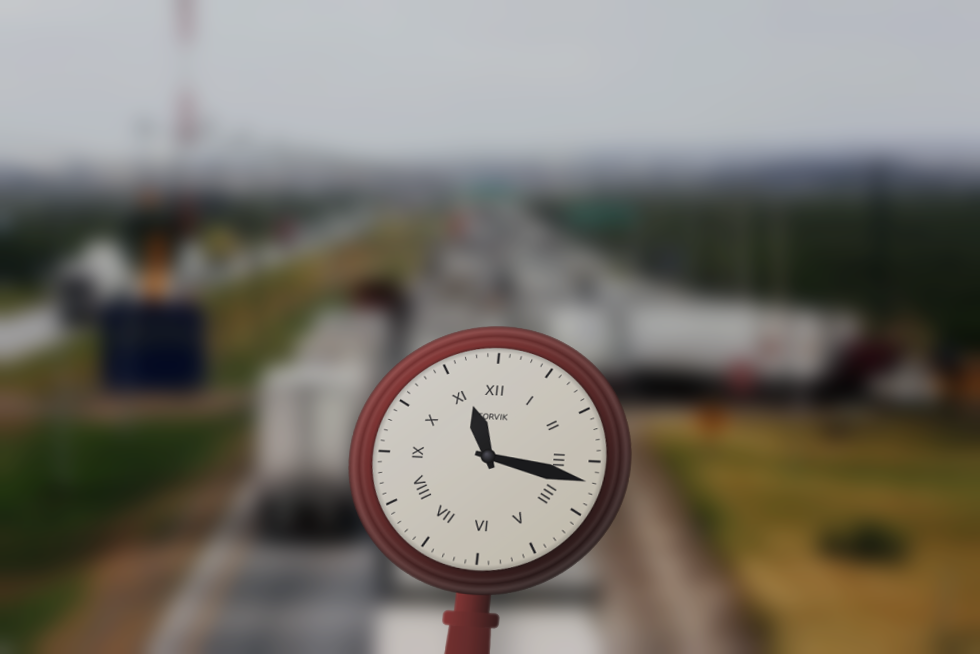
11:17
